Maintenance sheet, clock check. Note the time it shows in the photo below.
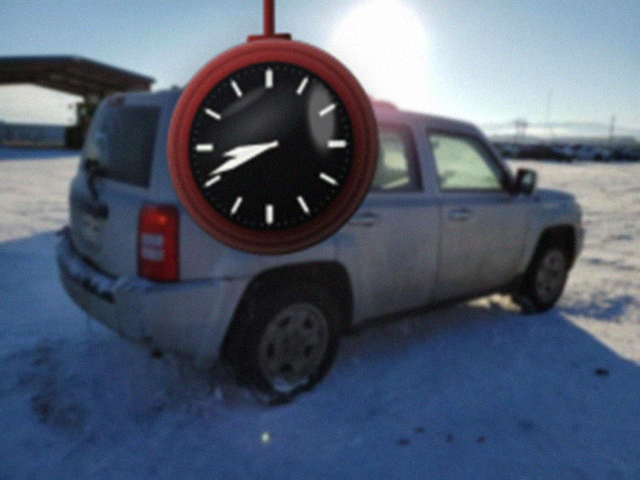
8:41
